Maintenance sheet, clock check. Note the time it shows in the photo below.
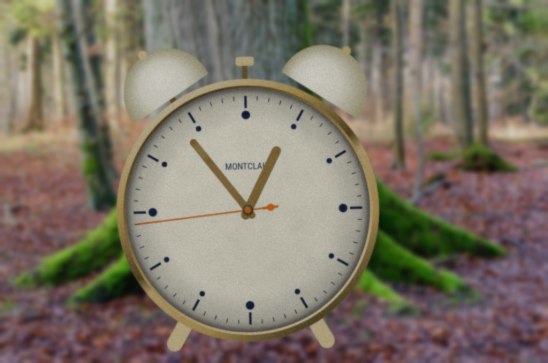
12:53:44
